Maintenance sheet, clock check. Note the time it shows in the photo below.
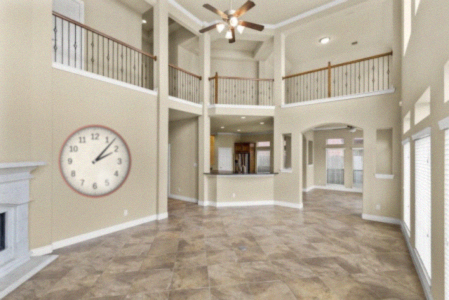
2:07
